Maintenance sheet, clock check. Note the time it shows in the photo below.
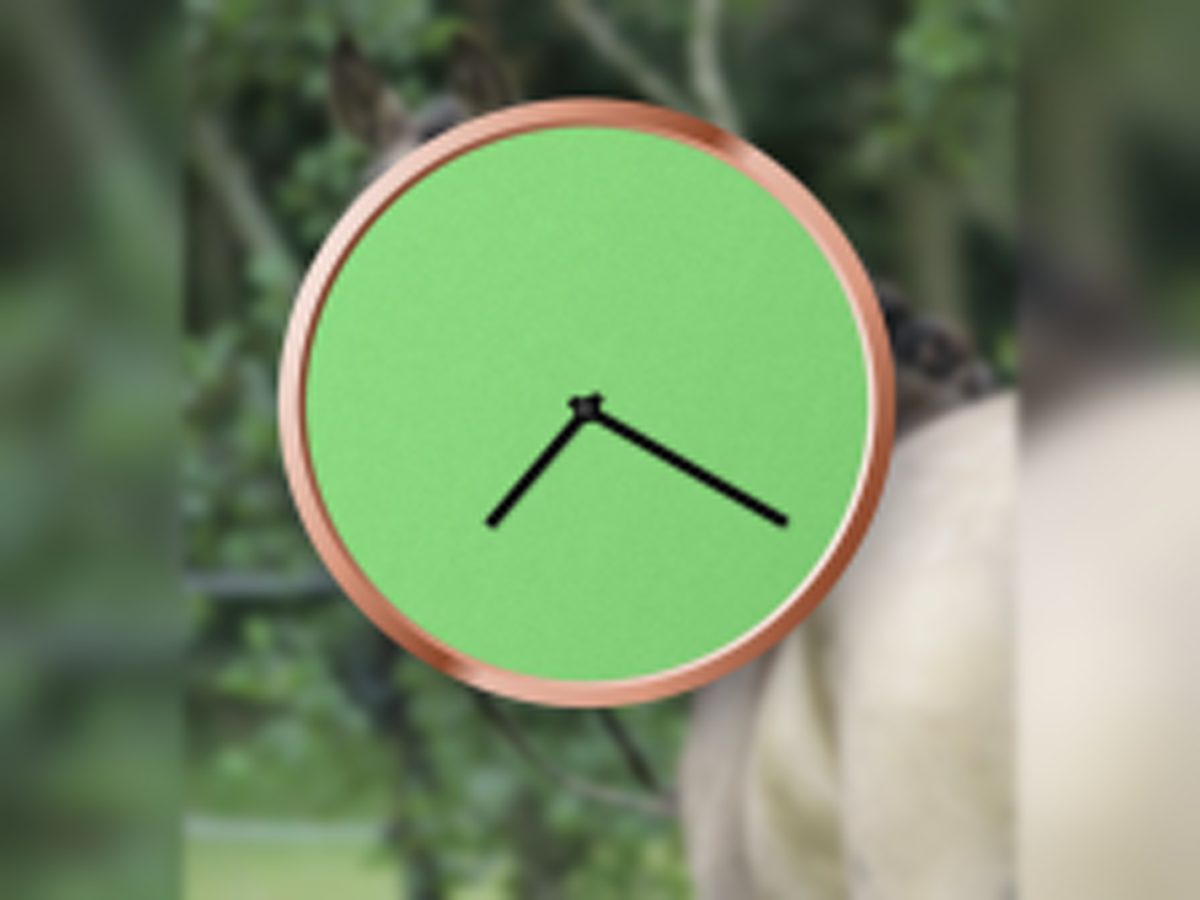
7:20
